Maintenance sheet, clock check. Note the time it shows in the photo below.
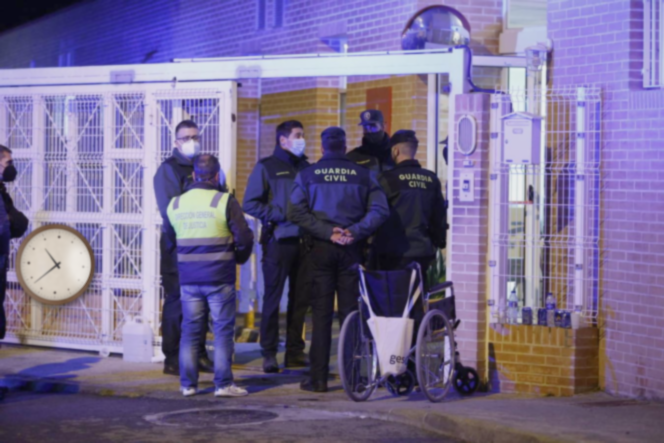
10:38
